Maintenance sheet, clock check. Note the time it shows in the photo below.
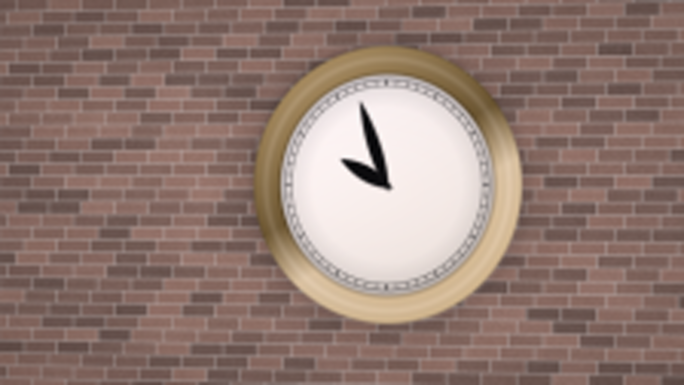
9:57
